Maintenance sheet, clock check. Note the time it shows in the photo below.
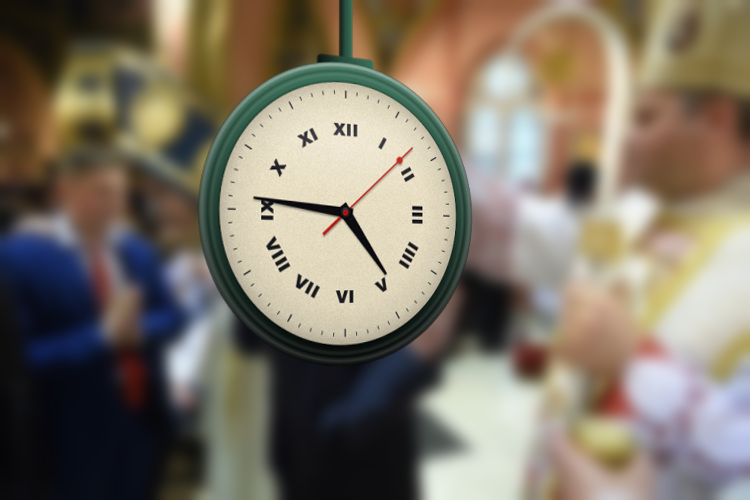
4:46:08
